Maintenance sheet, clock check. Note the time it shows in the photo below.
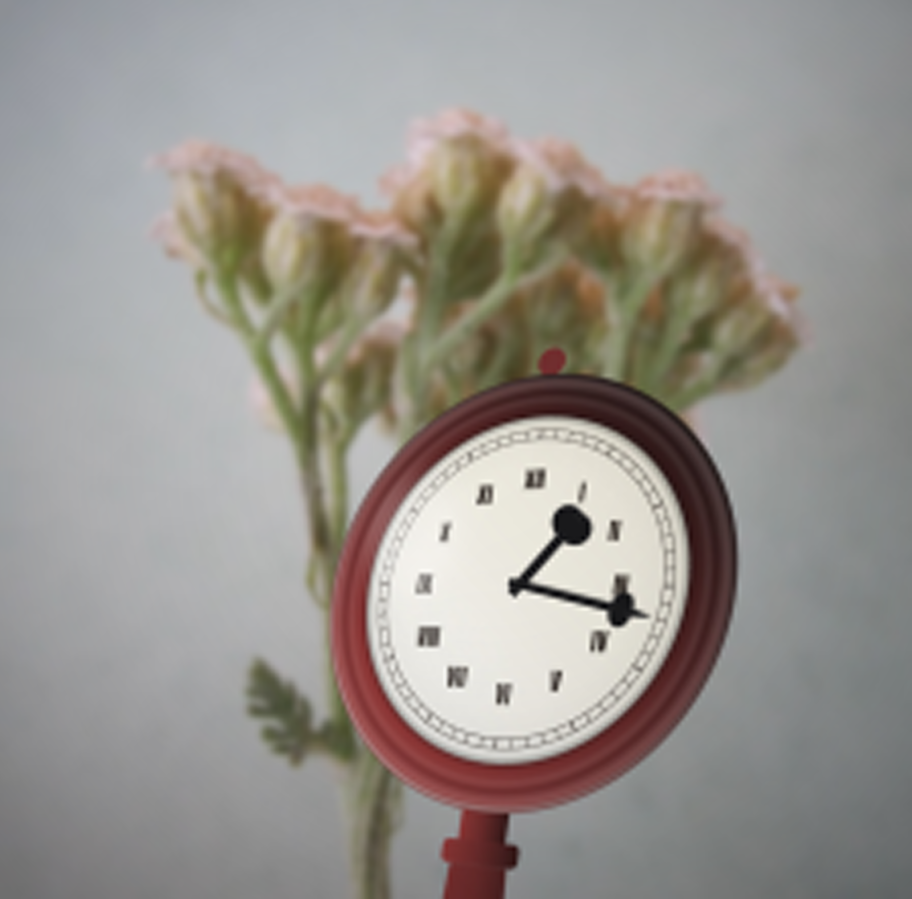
1:17
